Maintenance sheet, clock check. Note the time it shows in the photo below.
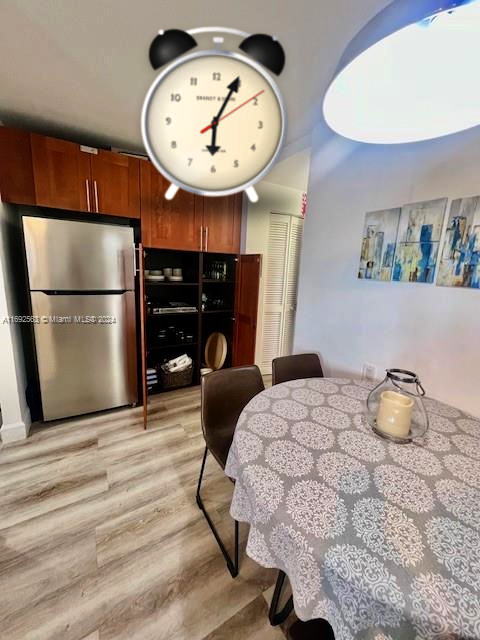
6:04:09
